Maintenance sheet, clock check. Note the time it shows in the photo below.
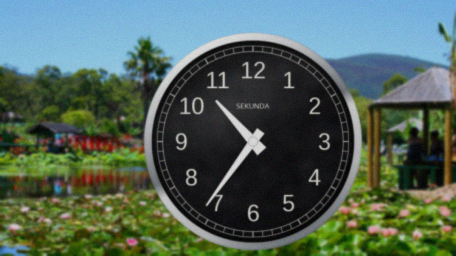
10:36
